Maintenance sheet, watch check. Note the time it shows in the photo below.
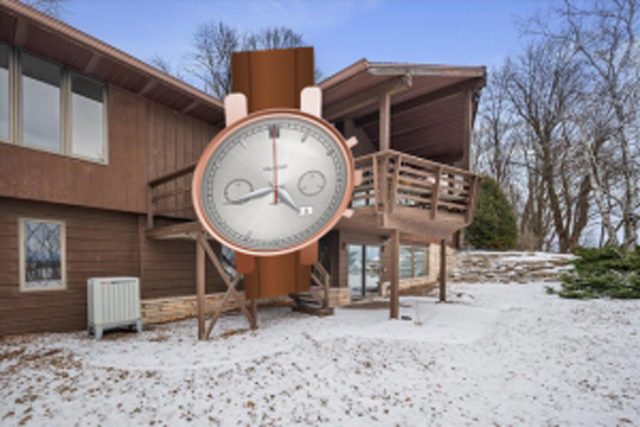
4:43
